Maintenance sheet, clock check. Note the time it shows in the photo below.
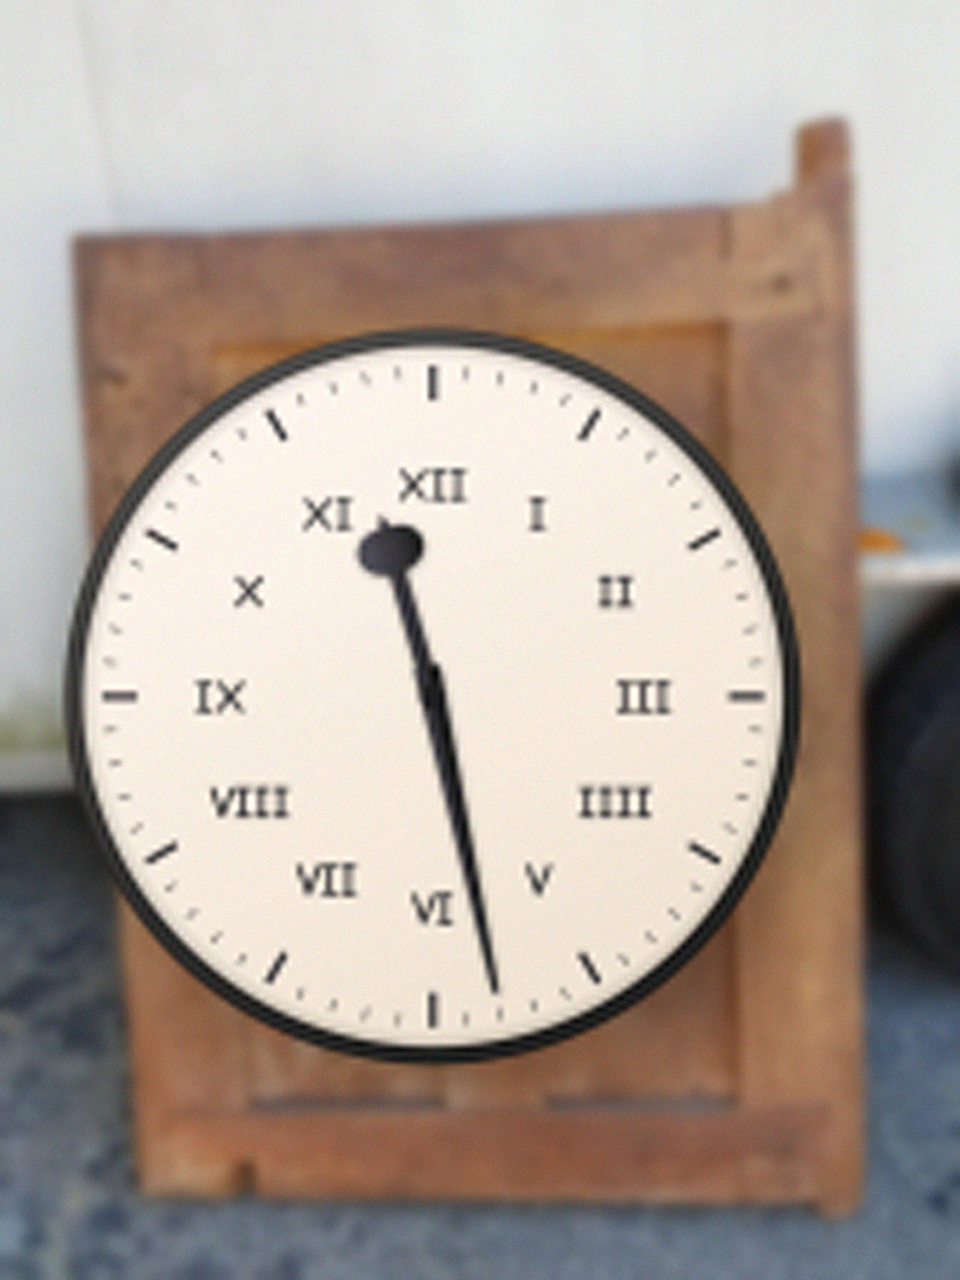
11:28
